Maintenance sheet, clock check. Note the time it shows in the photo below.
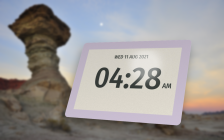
4:28
